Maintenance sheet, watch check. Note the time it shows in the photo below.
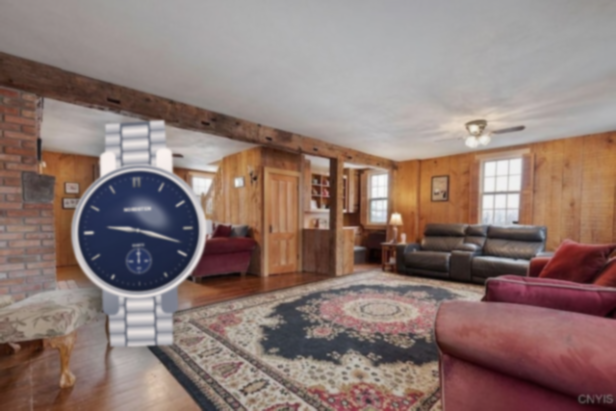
9:18
